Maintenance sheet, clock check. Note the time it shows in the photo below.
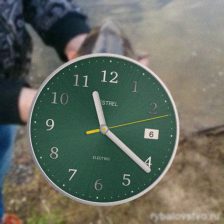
11:21:12
